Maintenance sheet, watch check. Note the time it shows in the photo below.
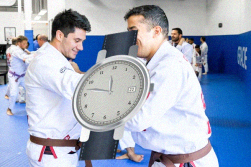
11:47
